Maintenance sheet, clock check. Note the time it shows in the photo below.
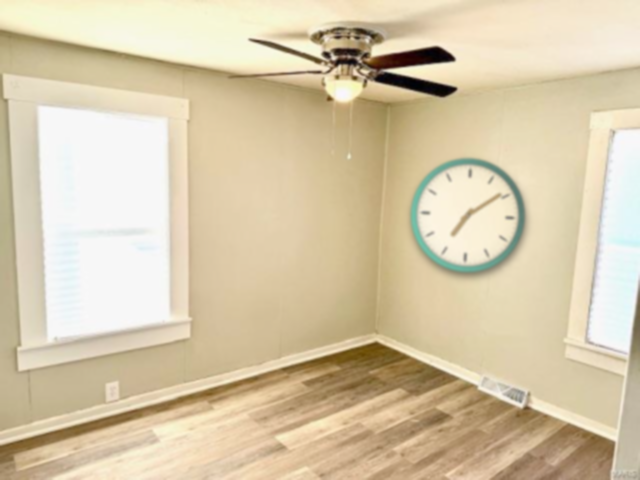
7:09
